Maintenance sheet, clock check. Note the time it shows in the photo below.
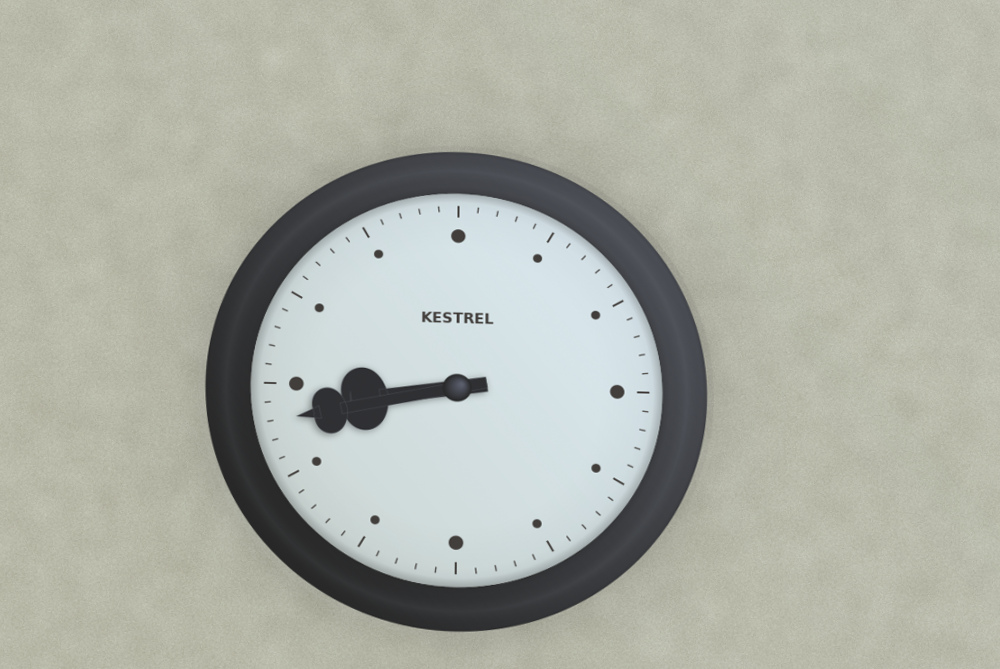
8:43
